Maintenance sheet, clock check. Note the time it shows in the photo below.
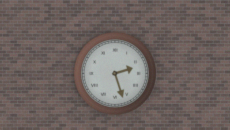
2:27
